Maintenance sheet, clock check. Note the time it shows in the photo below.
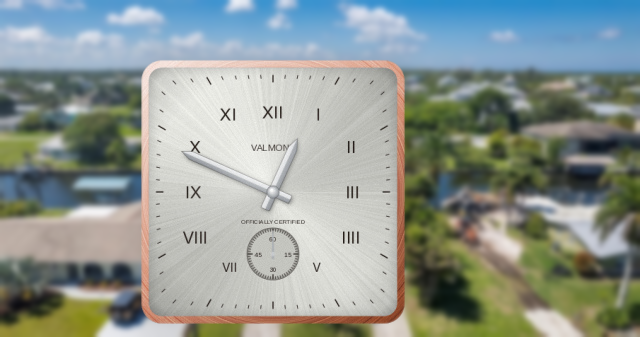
12:49
